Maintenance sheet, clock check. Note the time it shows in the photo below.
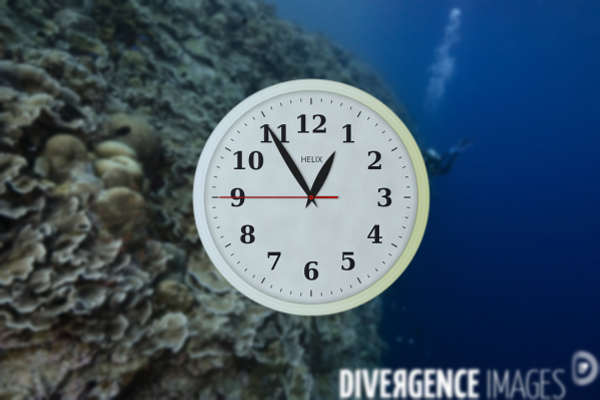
12:54:45
